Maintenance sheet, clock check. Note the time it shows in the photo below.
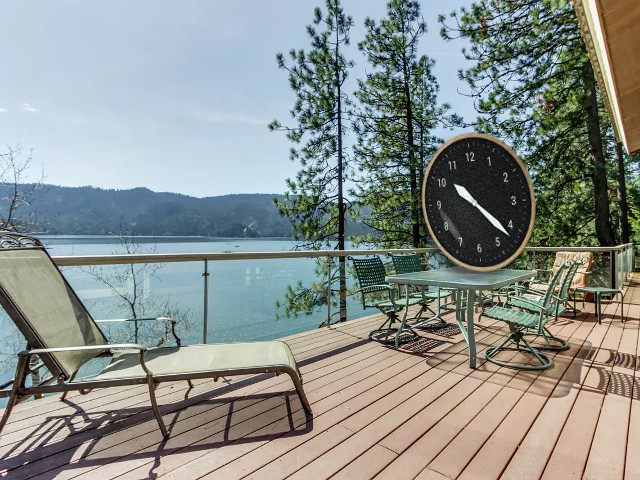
10:22
